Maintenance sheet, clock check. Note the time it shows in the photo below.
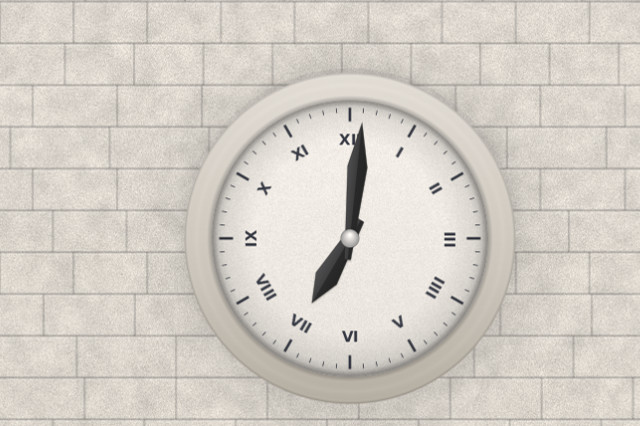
7:01
